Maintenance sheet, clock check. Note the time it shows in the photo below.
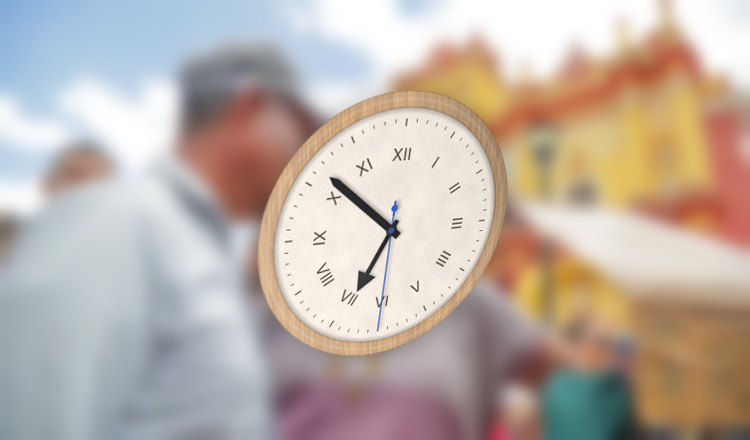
6:51:30
